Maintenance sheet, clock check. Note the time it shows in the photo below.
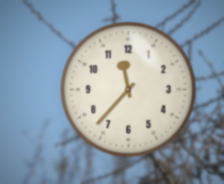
11:37
